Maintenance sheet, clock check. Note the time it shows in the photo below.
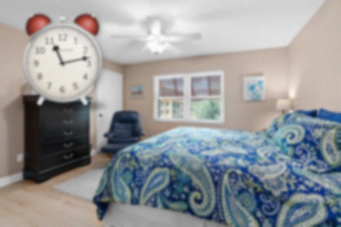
11:13
